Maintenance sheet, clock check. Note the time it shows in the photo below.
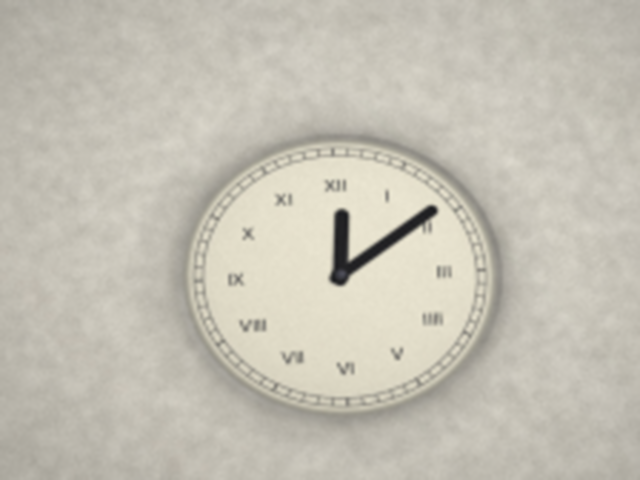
12:09
